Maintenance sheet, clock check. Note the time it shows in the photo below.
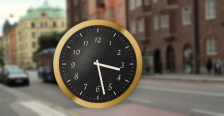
3:28
